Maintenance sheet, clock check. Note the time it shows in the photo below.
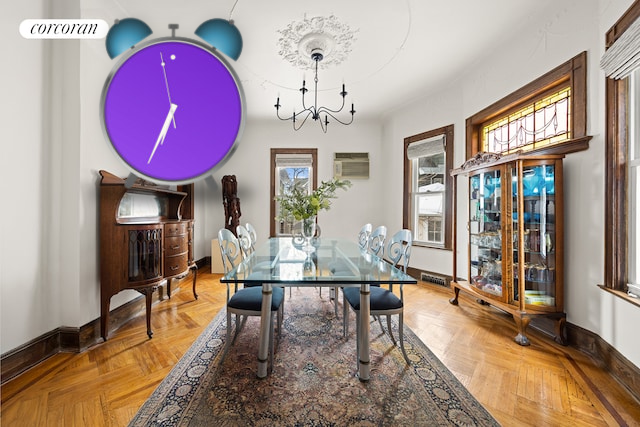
6:33:58
